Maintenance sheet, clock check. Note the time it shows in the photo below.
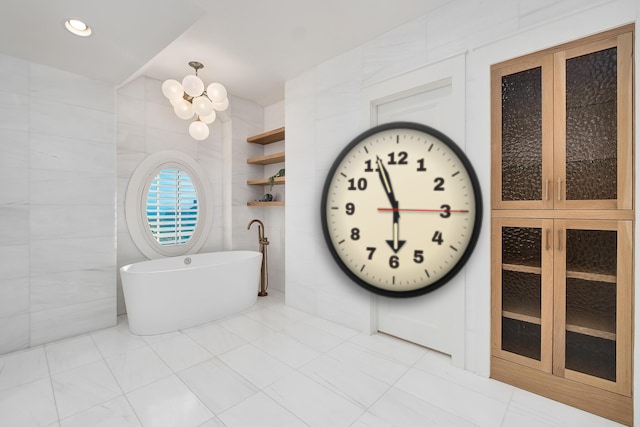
5:56:15
